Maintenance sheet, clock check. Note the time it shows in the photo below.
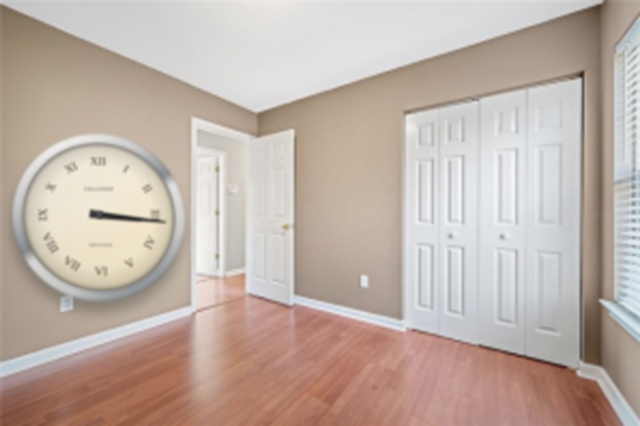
3:16
